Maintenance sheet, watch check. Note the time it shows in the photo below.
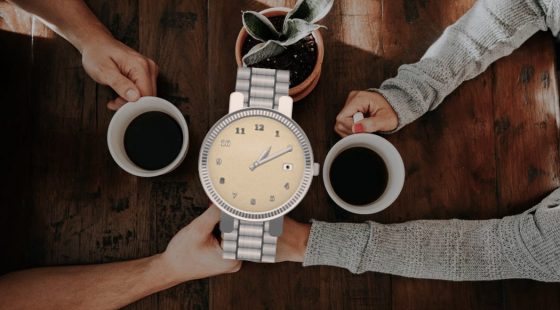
1:10
